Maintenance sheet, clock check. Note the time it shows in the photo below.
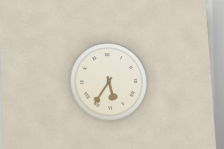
5:36
